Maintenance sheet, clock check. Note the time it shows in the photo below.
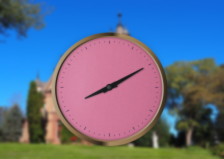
8:10
